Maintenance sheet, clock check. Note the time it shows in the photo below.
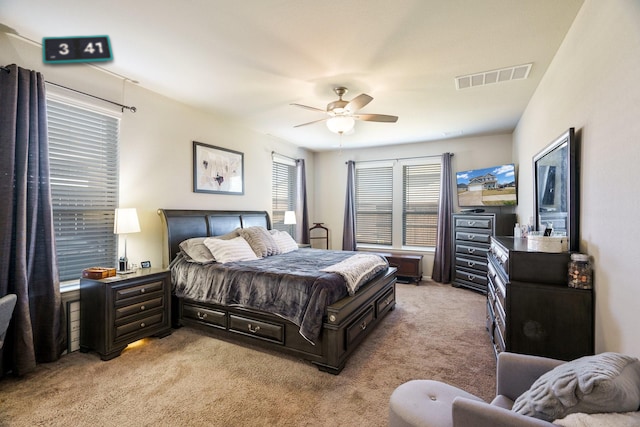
3:41
